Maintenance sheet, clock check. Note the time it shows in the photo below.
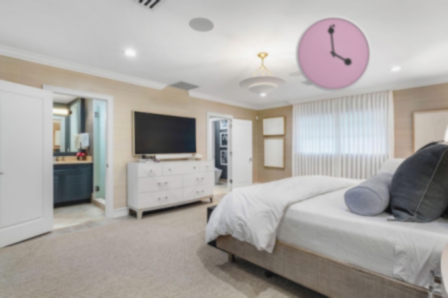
3:59
